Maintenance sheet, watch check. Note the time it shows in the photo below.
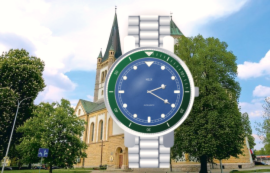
2:20
